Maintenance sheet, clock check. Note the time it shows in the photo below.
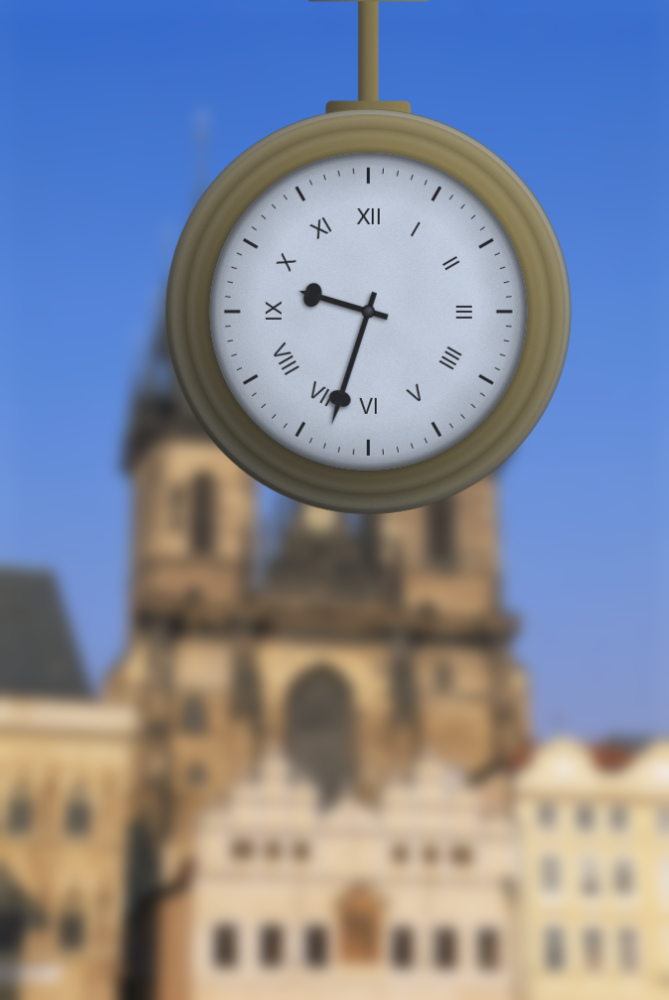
9:33
